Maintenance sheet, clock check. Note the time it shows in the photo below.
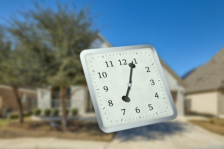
7:04
